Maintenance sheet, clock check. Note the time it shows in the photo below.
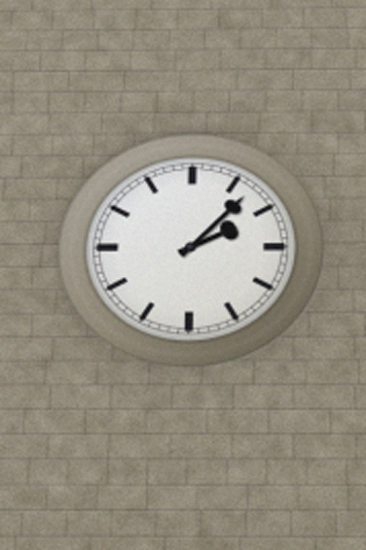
2:07
